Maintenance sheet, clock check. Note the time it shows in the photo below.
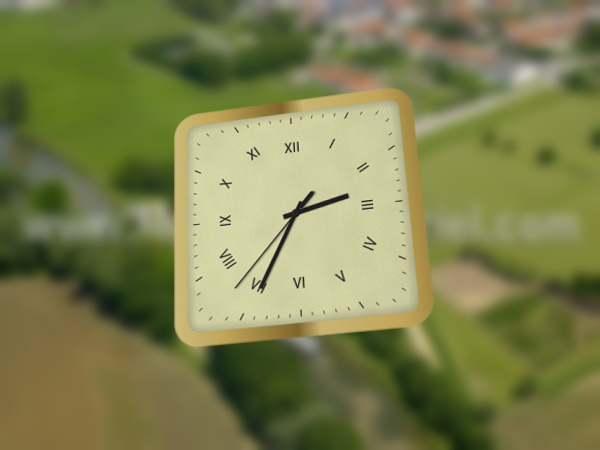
2:34:37
